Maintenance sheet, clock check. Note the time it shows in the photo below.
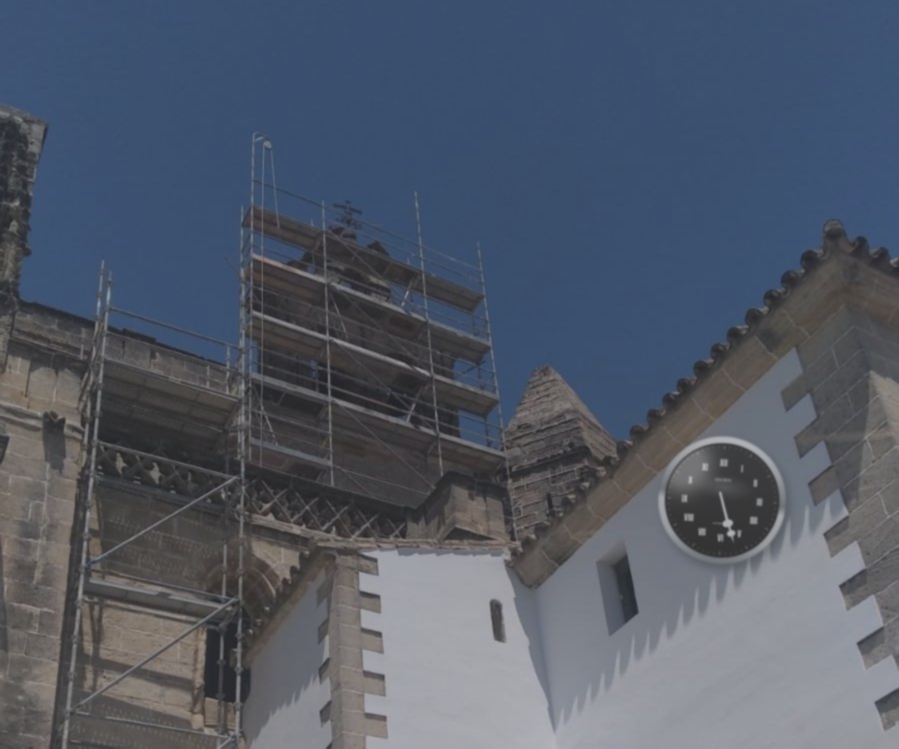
5:27
